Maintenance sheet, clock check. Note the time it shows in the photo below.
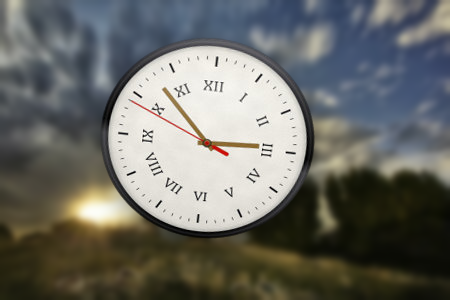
2:52:49
